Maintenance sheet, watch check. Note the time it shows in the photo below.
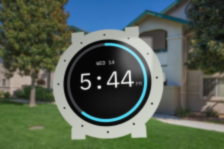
5:44
